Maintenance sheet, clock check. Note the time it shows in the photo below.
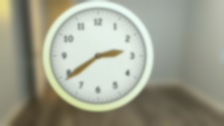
2:39
